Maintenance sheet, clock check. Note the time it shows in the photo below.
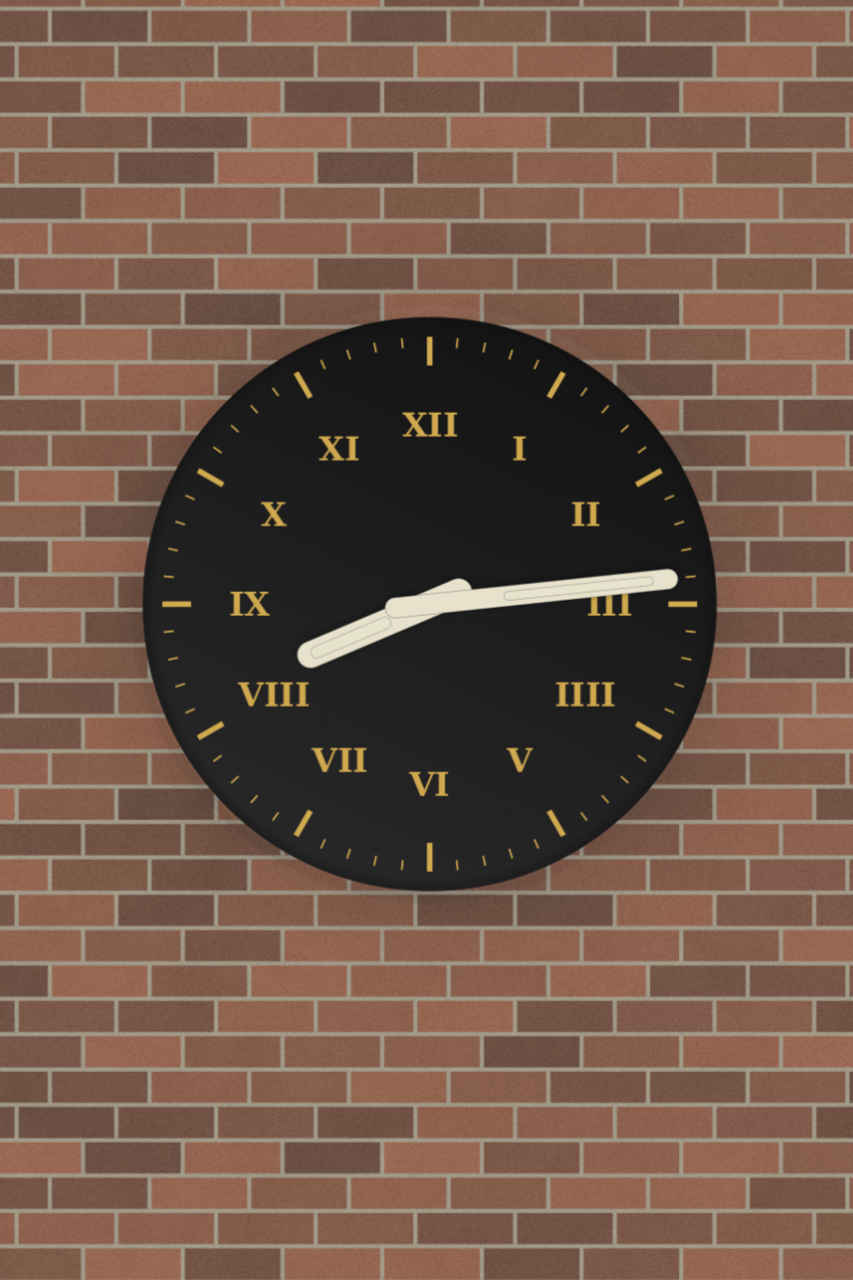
8:14
